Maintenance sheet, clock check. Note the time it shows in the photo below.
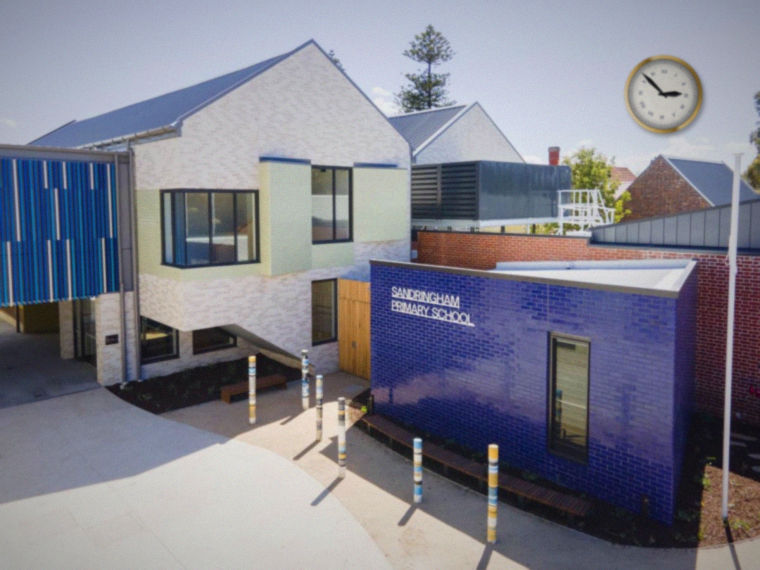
2:52
